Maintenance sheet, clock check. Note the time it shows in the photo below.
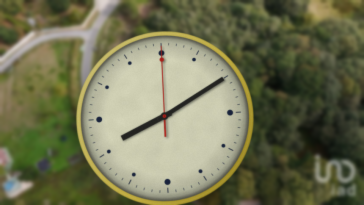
8:10:00
